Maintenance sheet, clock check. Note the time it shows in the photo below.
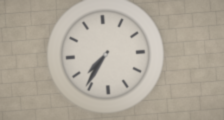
7:36
